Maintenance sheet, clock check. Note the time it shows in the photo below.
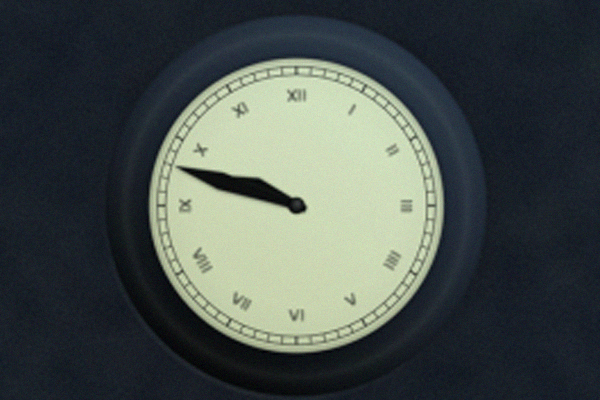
9:48
